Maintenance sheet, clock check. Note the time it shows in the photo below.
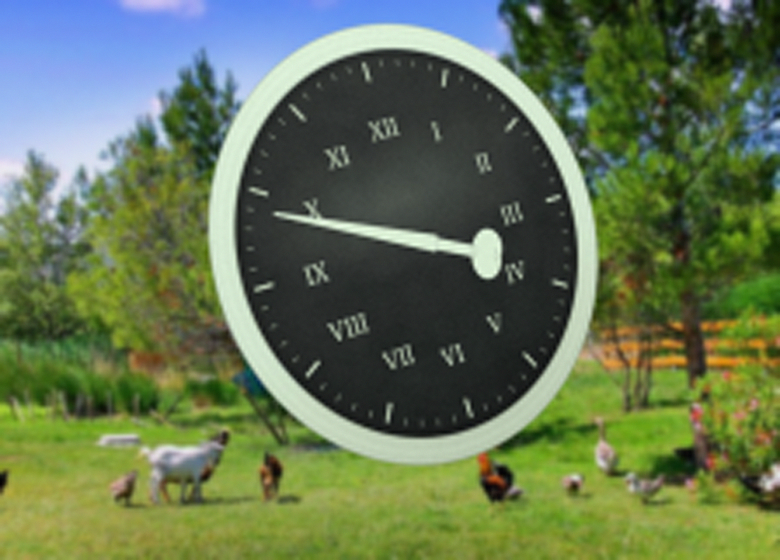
3:49
